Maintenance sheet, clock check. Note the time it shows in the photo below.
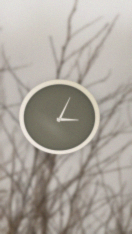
3:04
